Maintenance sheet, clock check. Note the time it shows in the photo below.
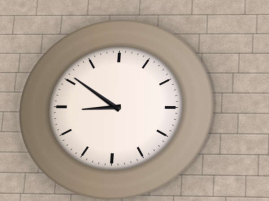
8:51
